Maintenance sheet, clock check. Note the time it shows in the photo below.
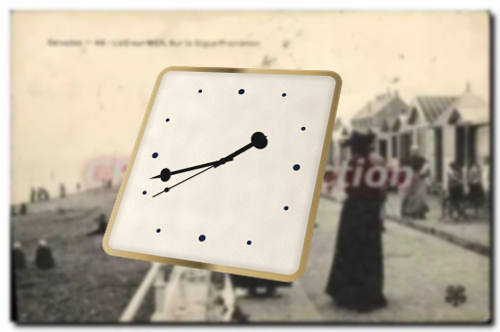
1:41:39
